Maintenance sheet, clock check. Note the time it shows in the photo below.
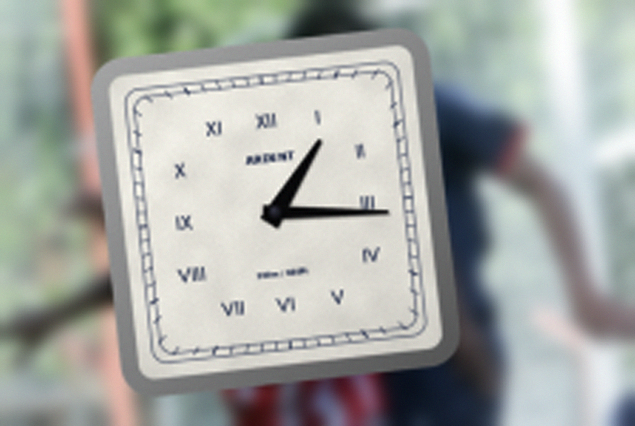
1:16
